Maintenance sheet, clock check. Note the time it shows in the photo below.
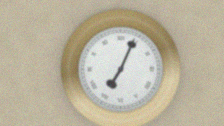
7:04
